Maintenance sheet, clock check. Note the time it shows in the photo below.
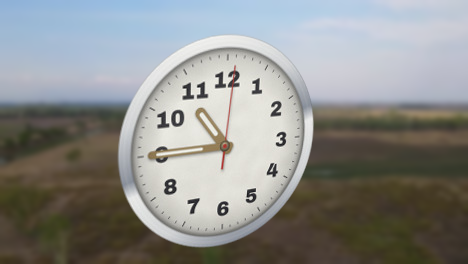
10:45:01
